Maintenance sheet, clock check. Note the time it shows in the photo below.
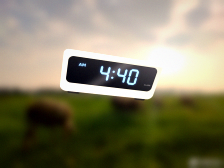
4:40
